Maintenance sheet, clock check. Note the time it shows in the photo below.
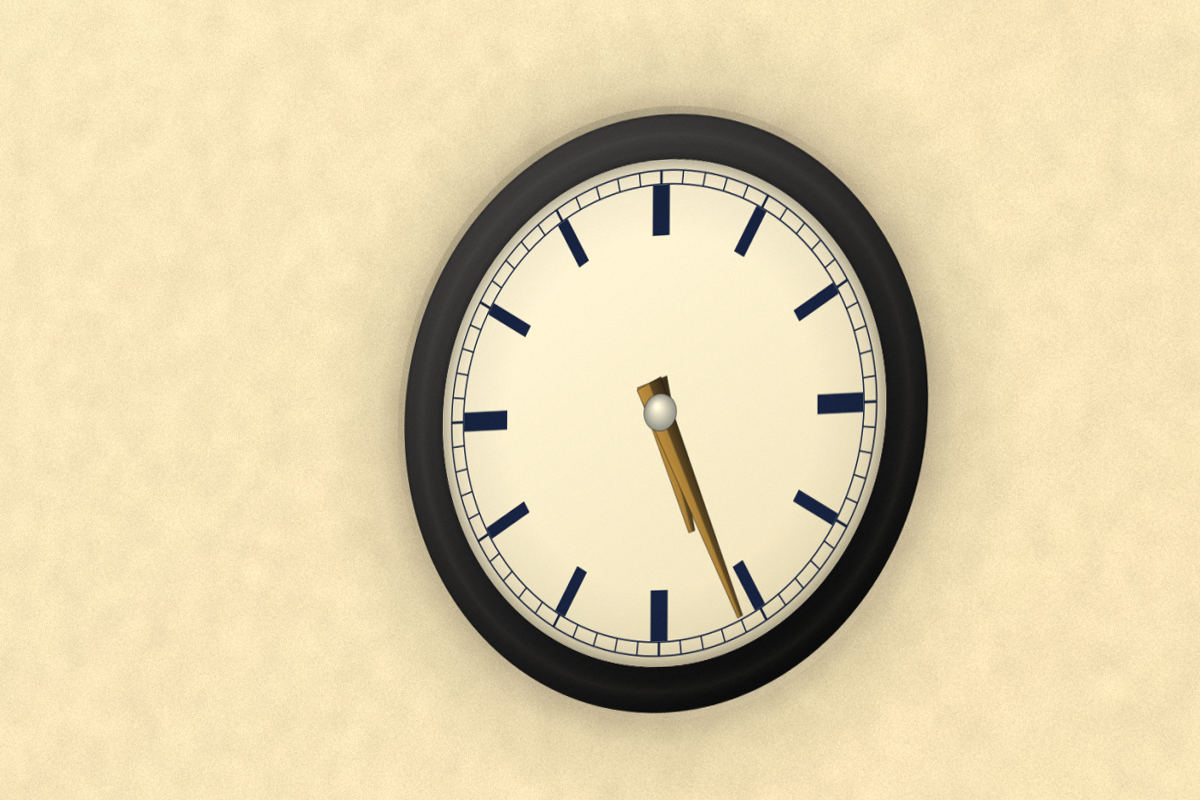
5:26
